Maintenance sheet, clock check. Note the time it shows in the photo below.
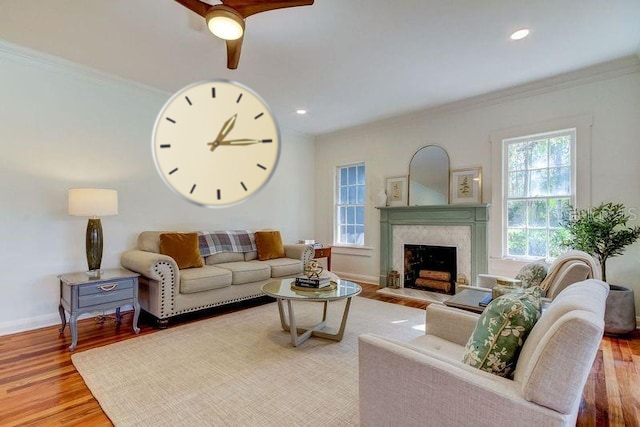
1:15
